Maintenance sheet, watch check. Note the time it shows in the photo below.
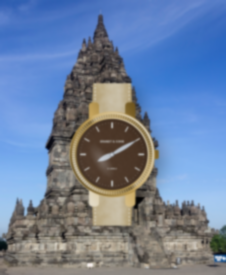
8:10
